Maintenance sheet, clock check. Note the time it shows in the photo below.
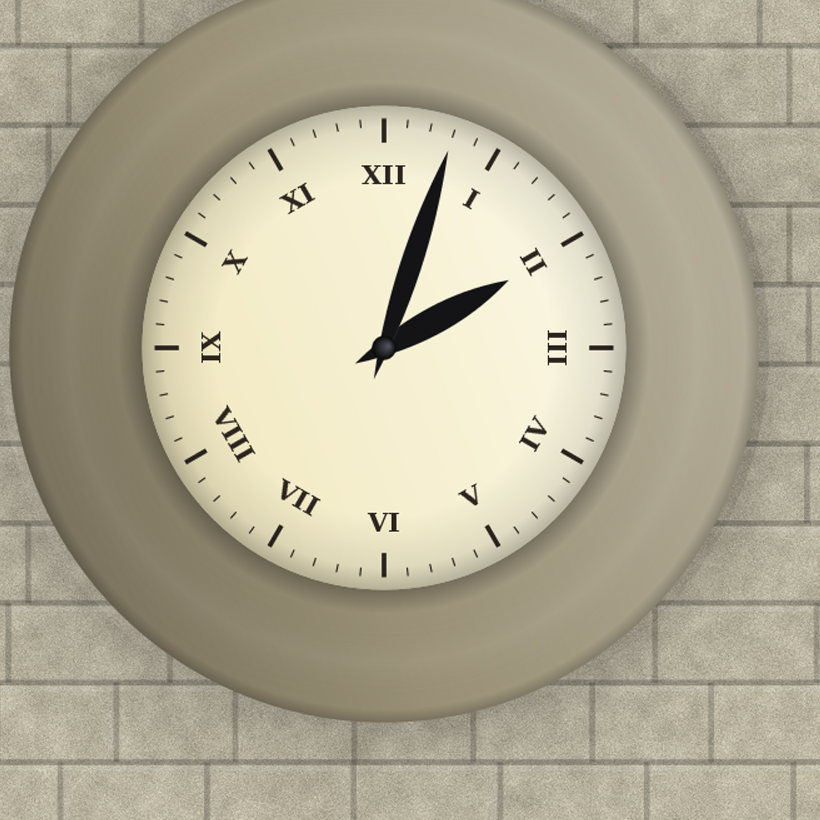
2:03
